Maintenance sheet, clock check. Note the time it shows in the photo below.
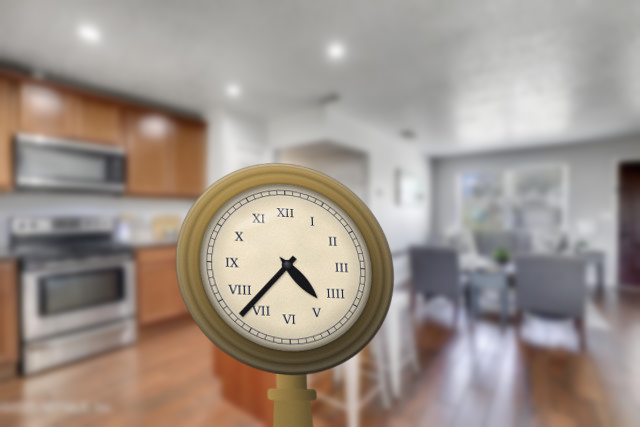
4:37
